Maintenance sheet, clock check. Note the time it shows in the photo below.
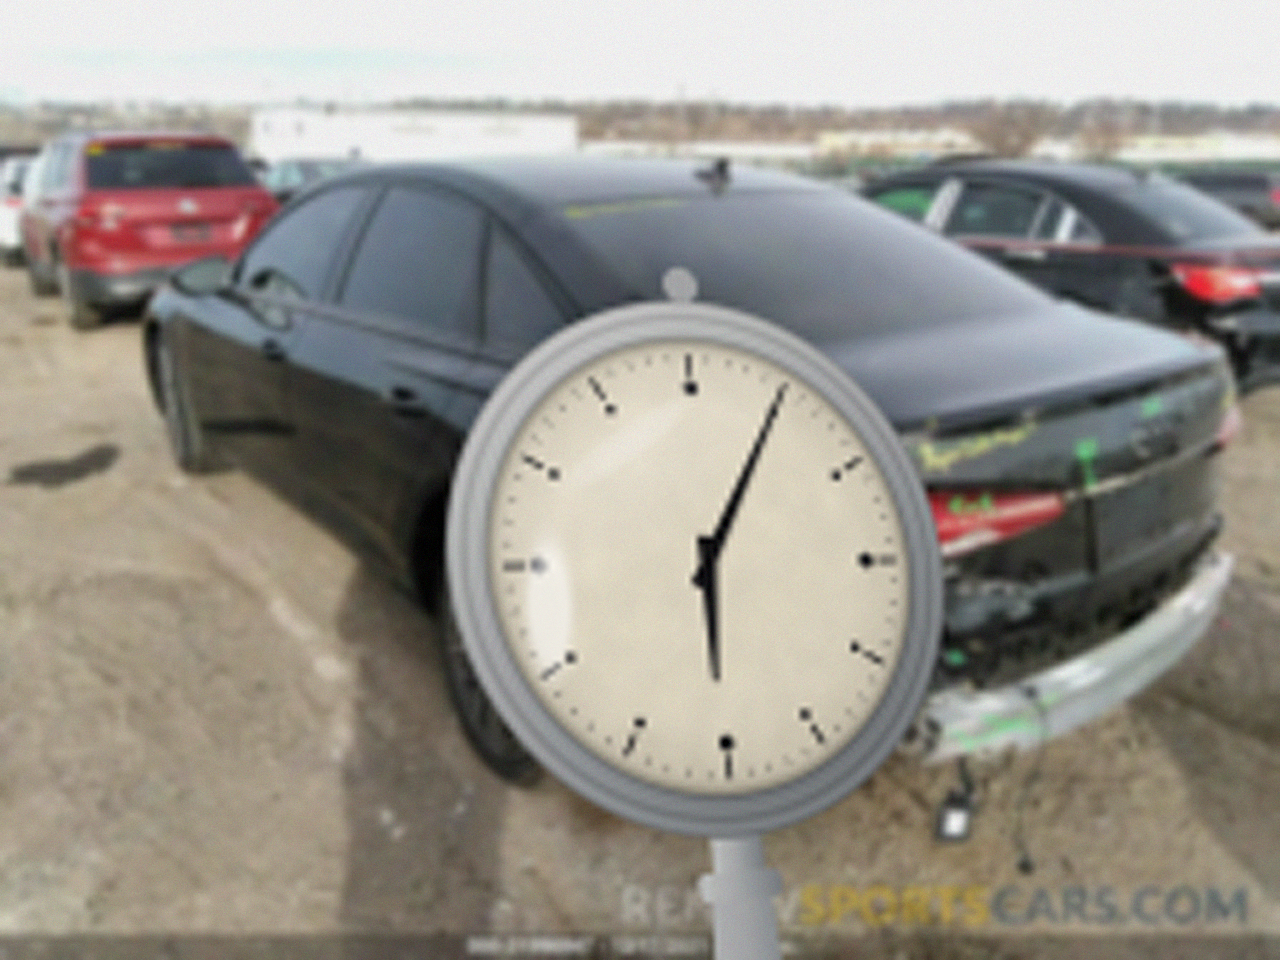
6:05
